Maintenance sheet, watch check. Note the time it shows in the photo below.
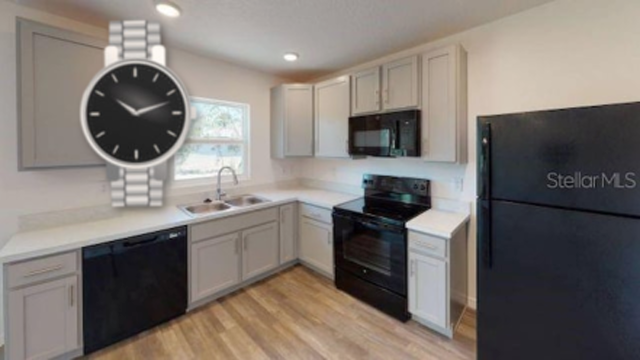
10:12
